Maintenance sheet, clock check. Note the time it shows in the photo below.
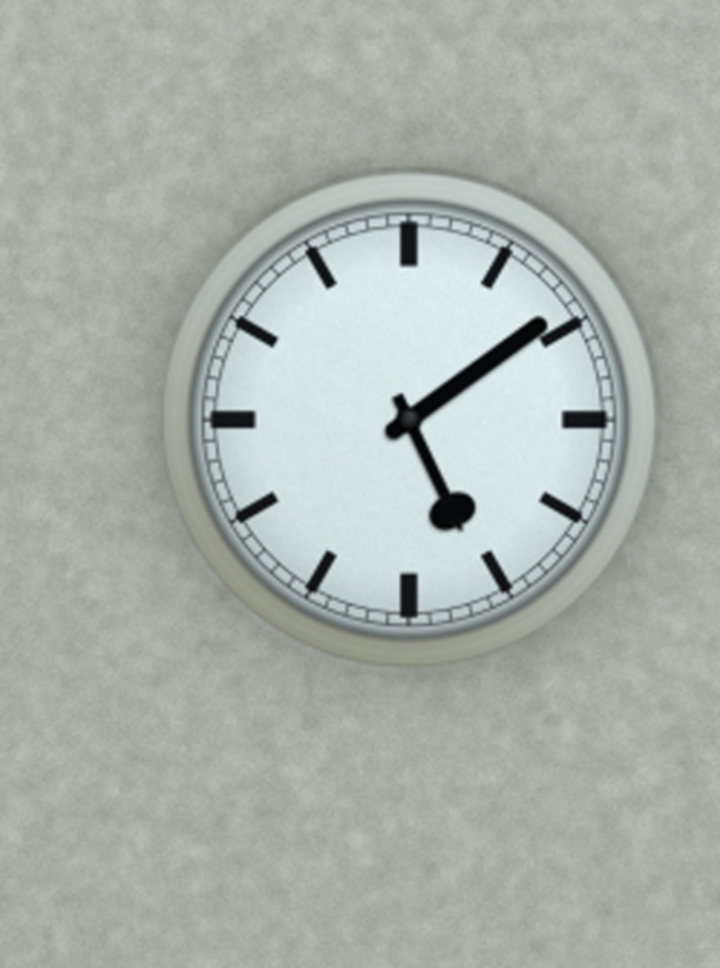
5:09
